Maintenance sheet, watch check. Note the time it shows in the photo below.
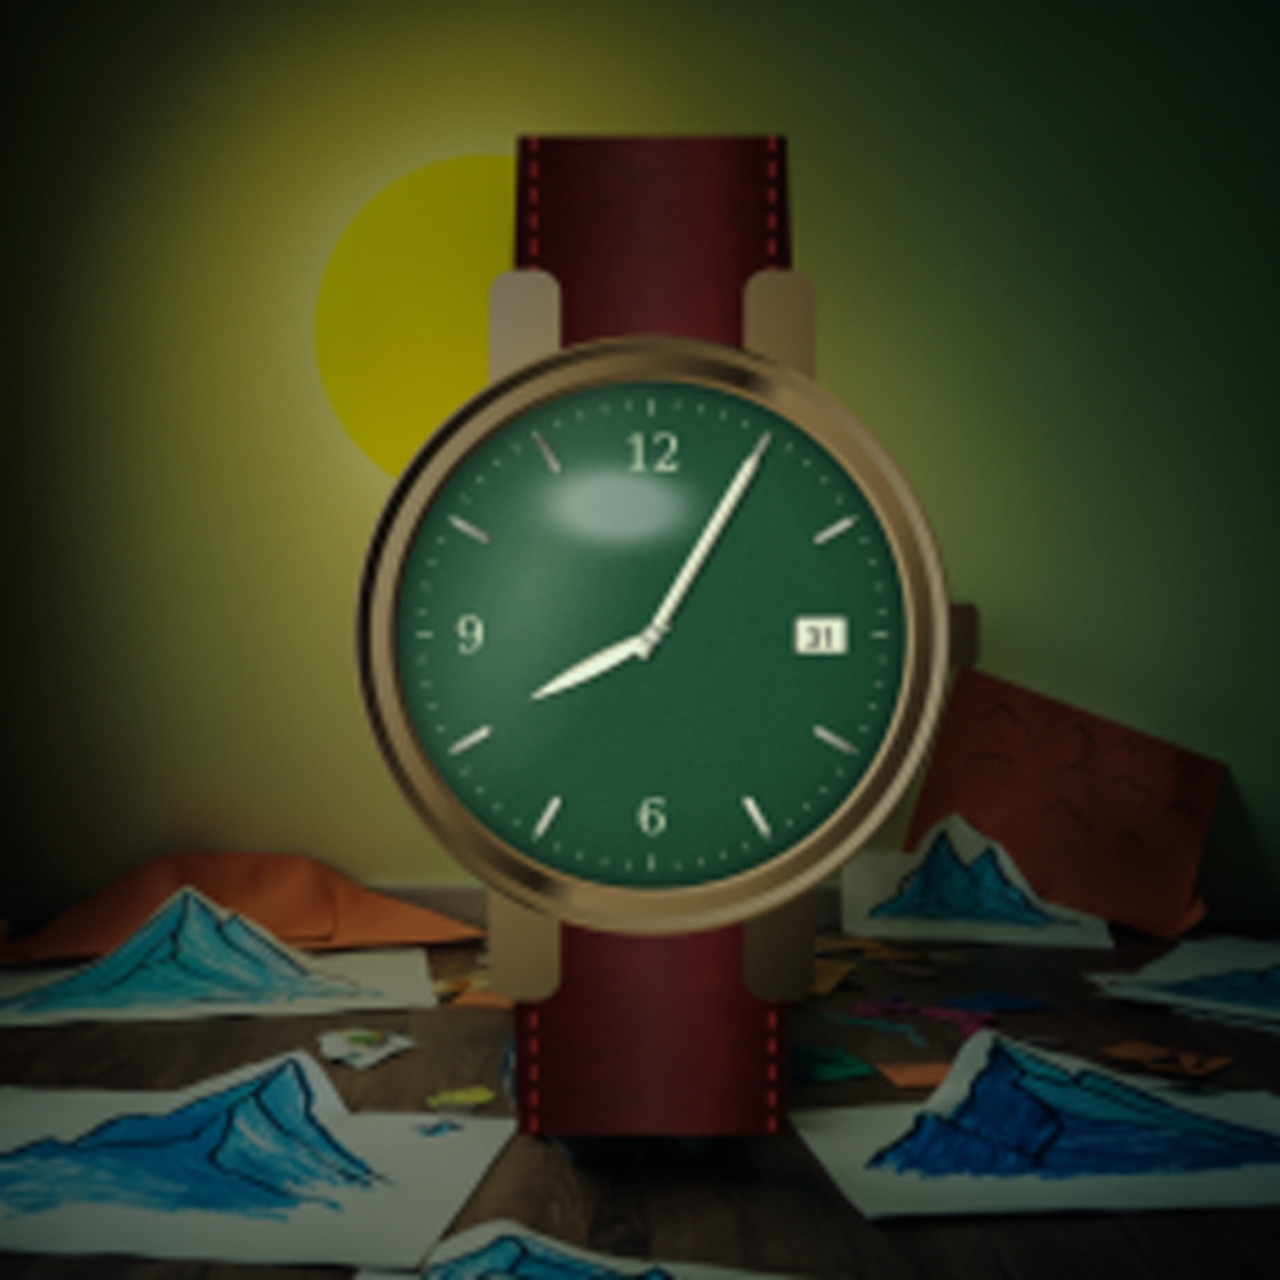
8:05
